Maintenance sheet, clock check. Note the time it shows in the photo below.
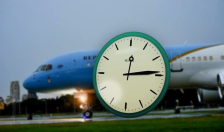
12:14
